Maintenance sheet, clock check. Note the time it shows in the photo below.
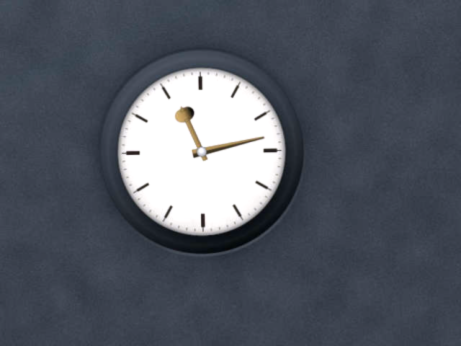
11:13
